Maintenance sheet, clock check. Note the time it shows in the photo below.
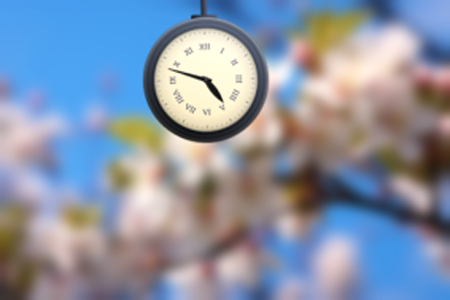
4:48
